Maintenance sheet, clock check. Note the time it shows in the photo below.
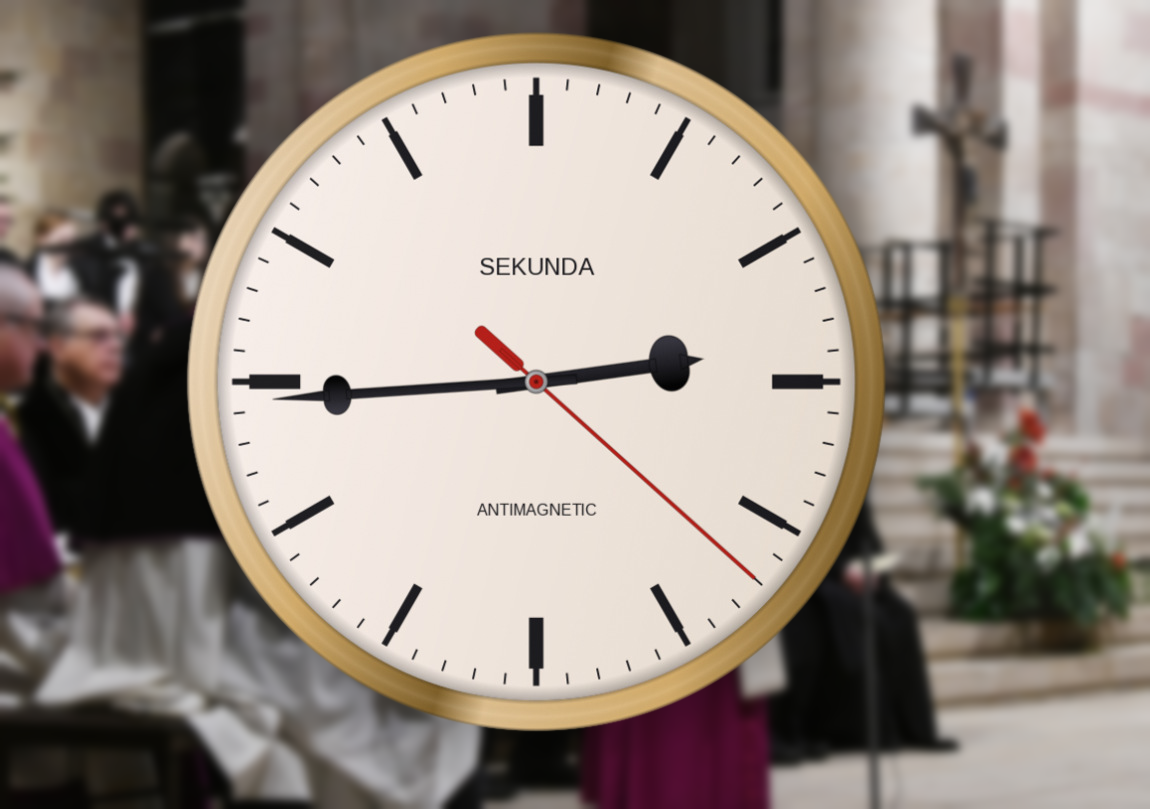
2:44:22
